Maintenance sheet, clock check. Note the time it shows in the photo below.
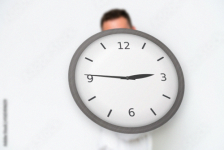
2:46
